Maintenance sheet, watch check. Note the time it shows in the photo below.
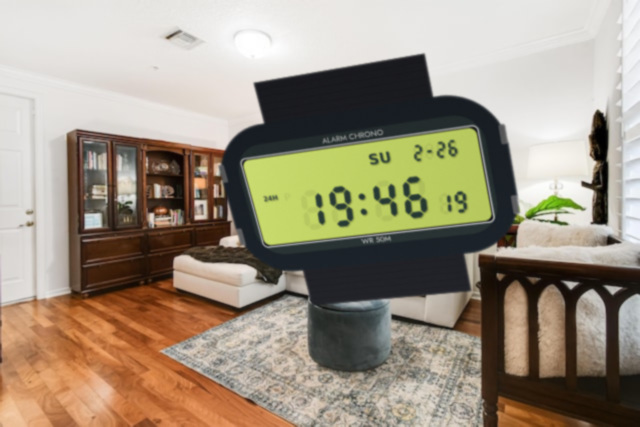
19:46:19
